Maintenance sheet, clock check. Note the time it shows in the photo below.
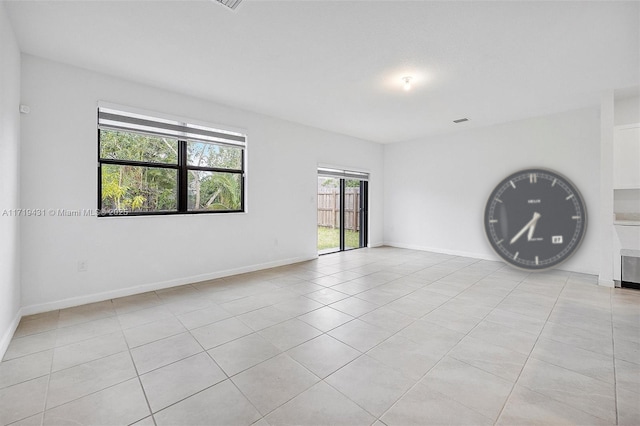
6:38
